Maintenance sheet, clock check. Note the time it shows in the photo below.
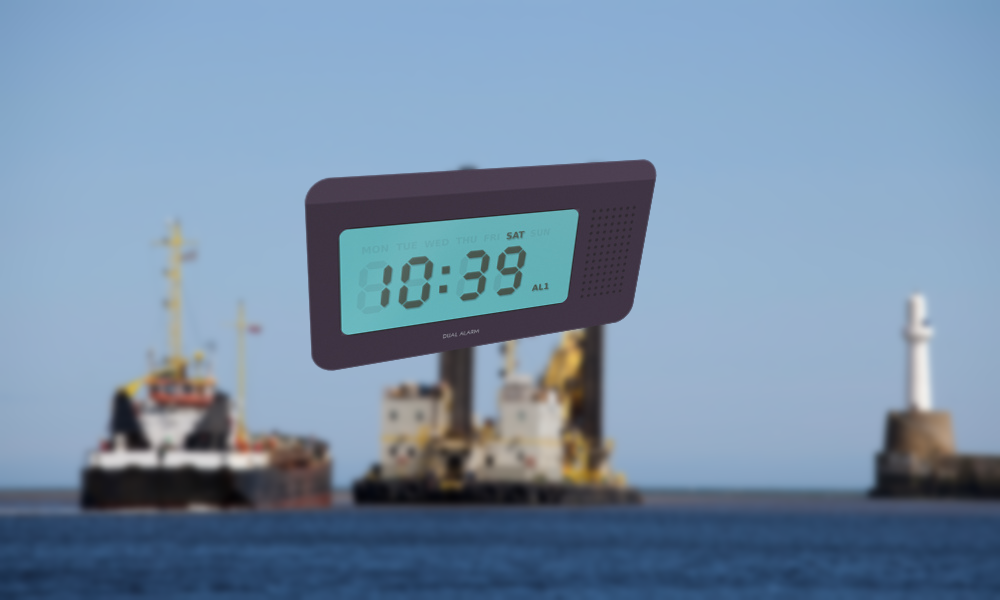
10:39
